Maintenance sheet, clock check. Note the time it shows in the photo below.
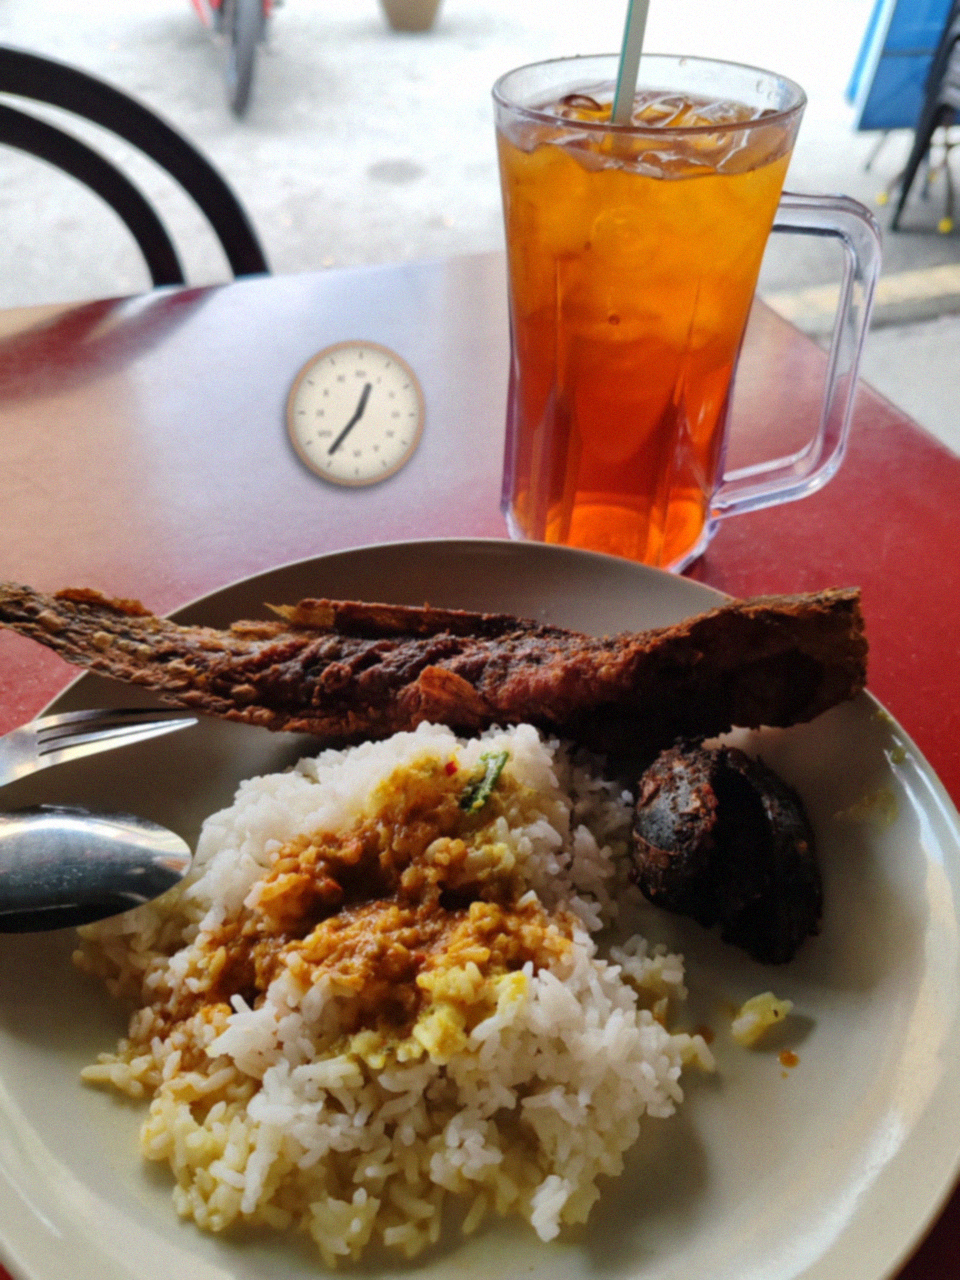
12:36
